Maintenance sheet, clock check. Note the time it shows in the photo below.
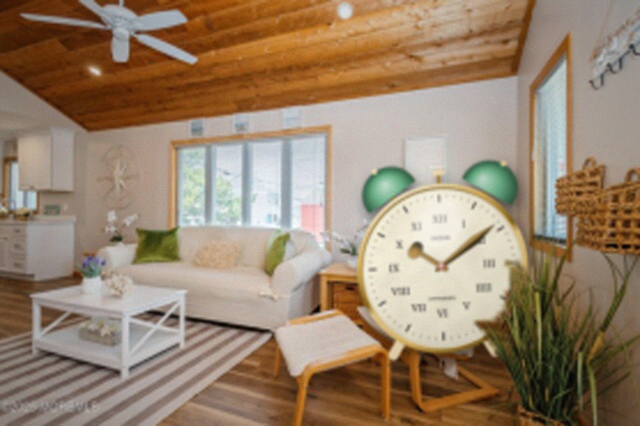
10:09
